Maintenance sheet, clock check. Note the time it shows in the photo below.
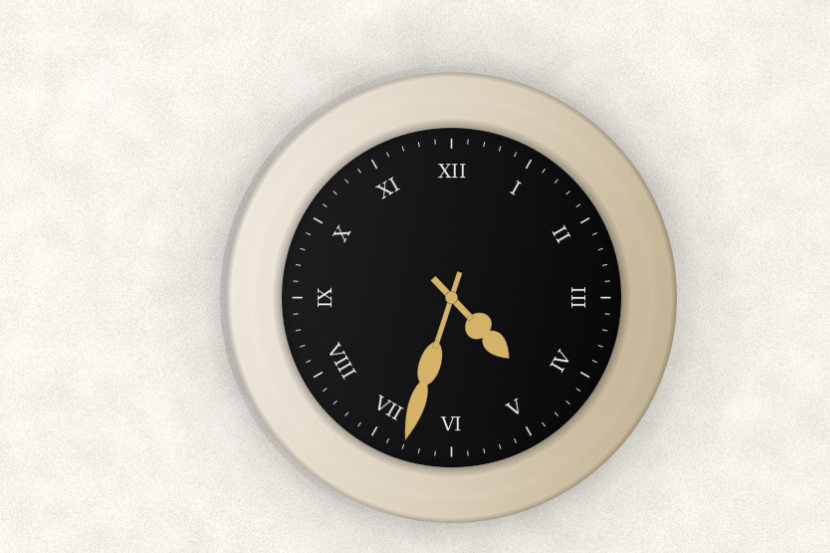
4:33
